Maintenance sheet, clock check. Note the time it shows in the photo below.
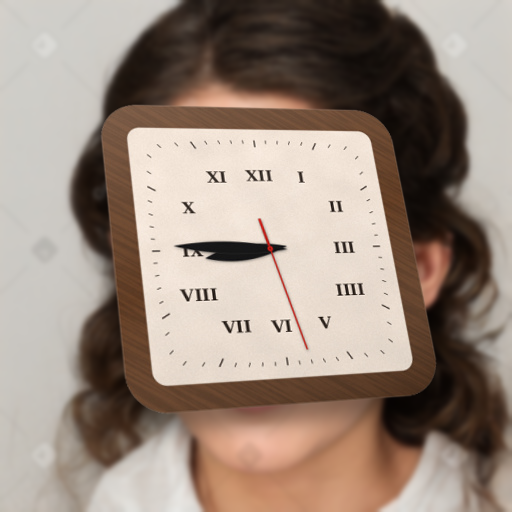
8:45:28
